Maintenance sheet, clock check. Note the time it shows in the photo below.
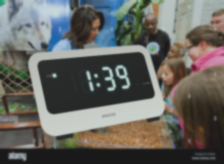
1:39
